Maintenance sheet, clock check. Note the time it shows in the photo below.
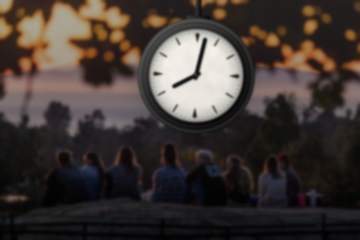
8:02
